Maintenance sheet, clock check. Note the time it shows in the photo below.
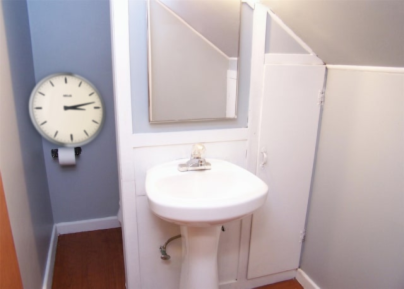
3:13
